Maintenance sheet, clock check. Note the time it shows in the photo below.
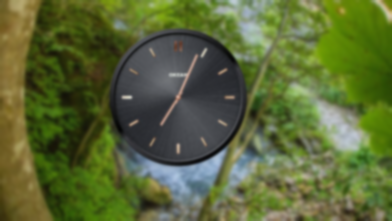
7:04
